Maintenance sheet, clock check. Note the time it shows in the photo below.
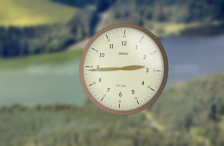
2:44
